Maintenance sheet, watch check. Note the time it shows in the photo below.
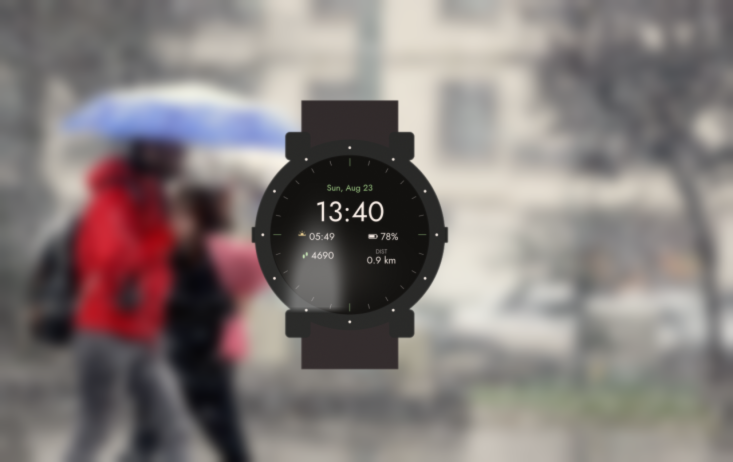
13:40
